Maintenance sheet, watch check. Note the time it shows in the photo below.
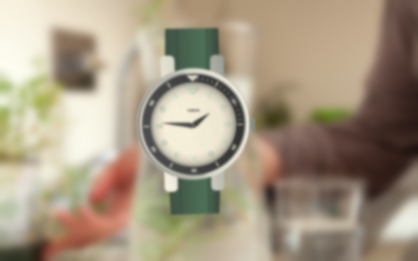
1:46
